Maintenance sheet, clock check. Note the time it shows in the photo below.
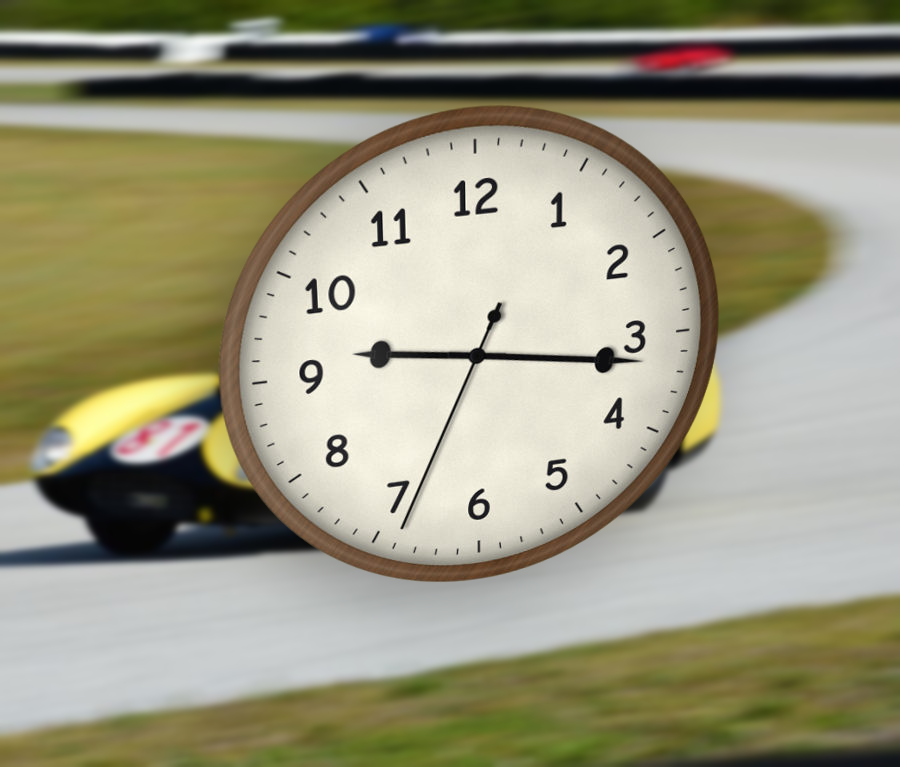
9:16:34
